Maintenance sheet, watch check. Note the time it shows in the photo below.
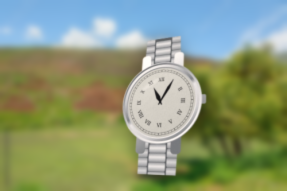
11:05
